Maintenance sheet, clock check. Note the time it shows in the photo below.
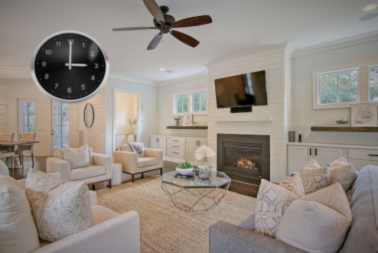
3:00
